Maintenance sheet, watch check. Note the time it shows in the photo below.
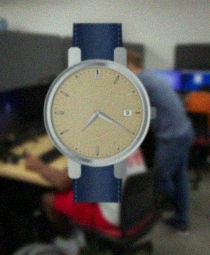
7:20
